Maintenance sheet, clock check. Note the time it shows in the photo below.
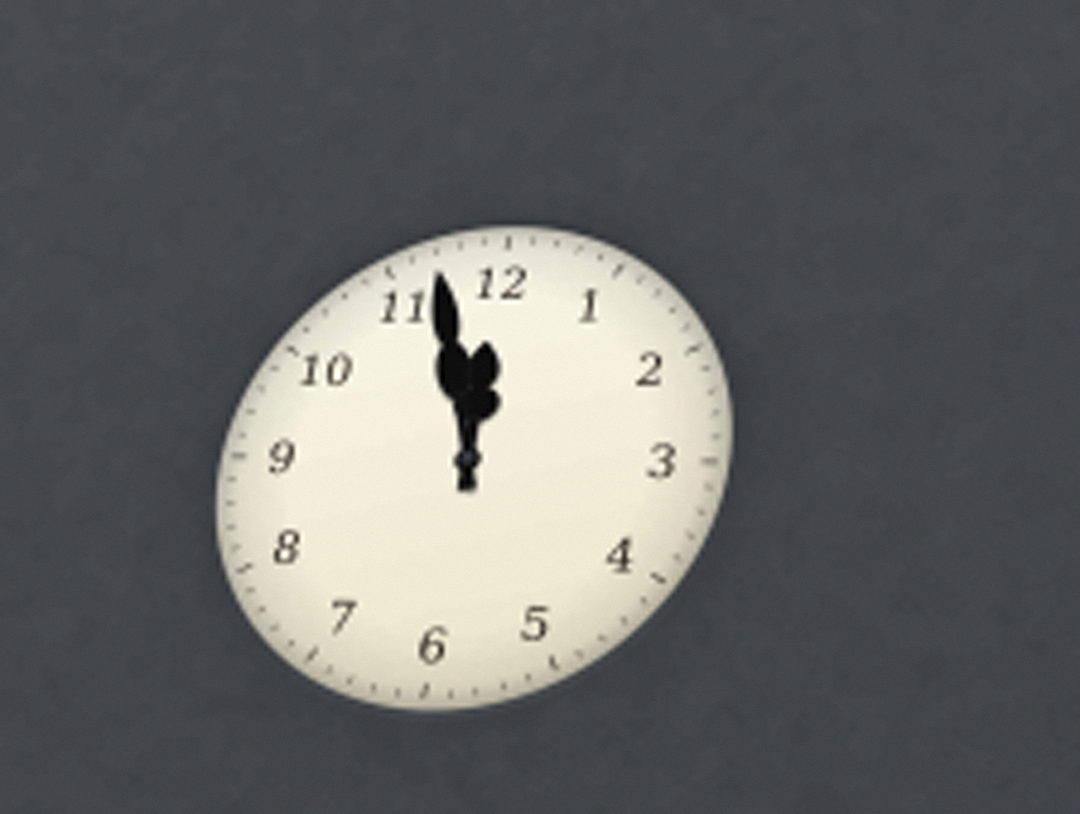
11:57
